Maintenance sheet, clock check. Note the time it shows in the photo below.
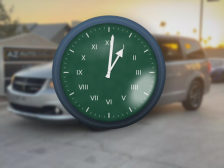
1:01
